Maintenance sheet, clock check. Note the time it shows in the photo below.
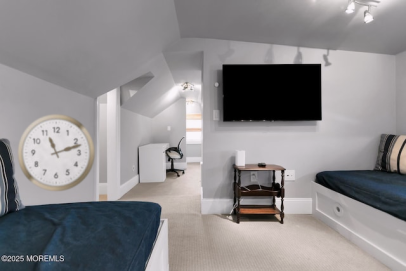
11:12
